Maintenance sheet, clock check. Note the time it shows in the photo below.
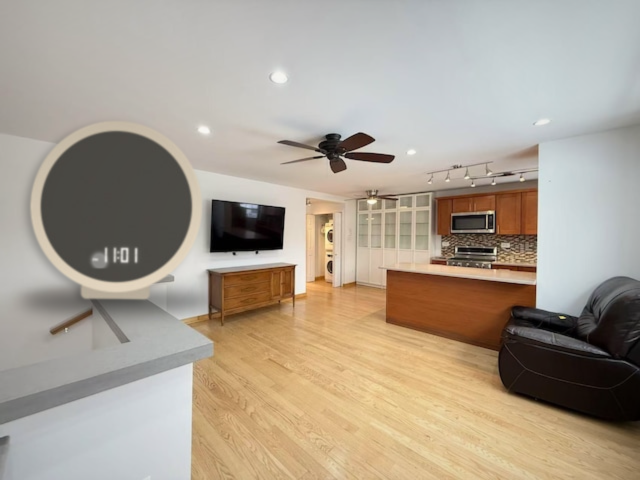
11:01
